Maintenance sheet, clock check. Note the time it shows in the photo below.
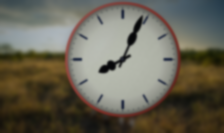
8:04
